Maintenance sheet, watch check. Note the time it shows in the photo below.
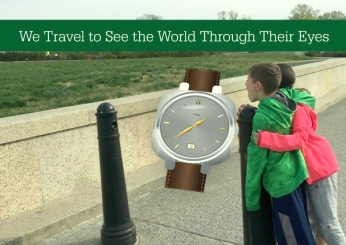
1:38
